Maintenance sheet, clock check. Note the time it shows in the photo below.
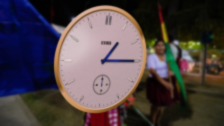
1:15
